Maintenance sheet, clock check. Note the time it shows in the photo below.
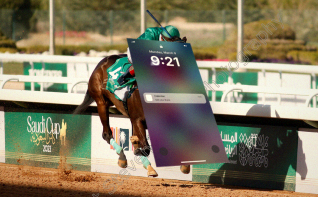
9:21
